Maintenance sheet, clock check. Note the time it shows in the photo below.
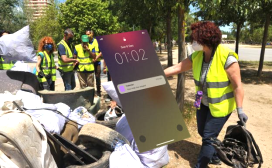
1:02
